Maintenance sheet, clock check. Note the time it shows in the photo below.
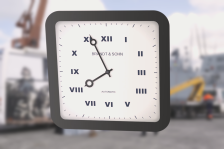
7:56
